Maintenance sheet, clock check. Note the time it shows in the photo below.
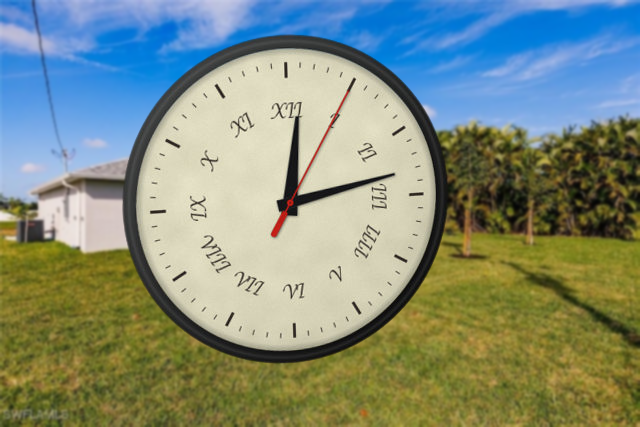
12:13:05
